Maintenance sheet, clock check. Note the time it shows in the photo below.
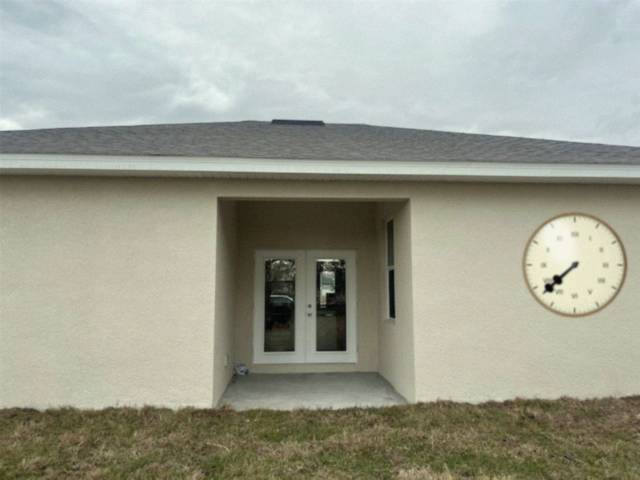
7:38
